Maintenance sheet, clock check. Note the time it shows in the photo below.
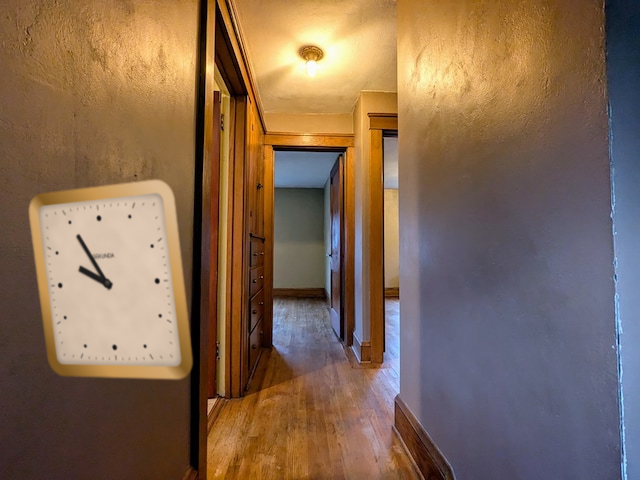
9:55
